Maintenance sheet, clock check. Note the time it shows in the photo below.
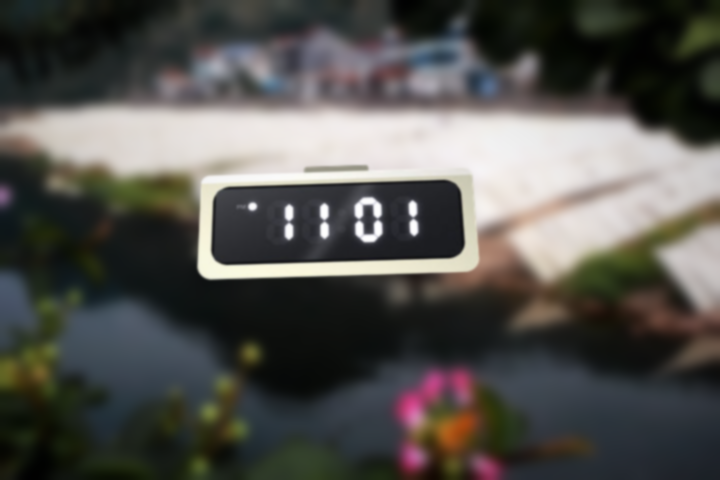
11:01
